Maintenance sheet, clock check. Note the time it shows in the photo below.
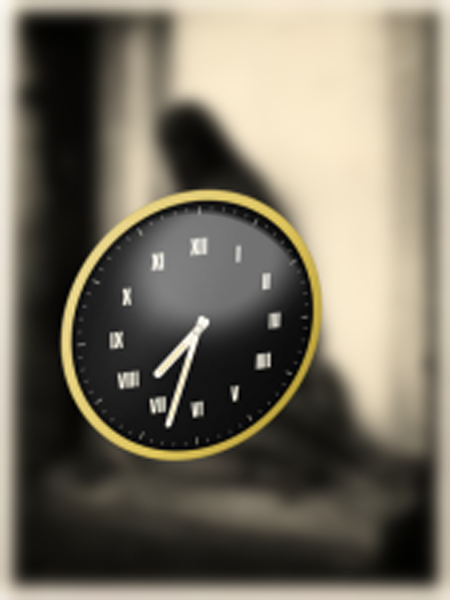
7:33
